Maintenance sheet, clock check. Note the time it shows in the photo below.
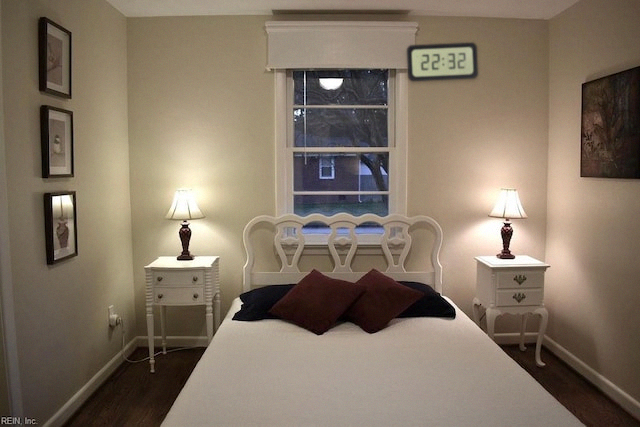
22:32
